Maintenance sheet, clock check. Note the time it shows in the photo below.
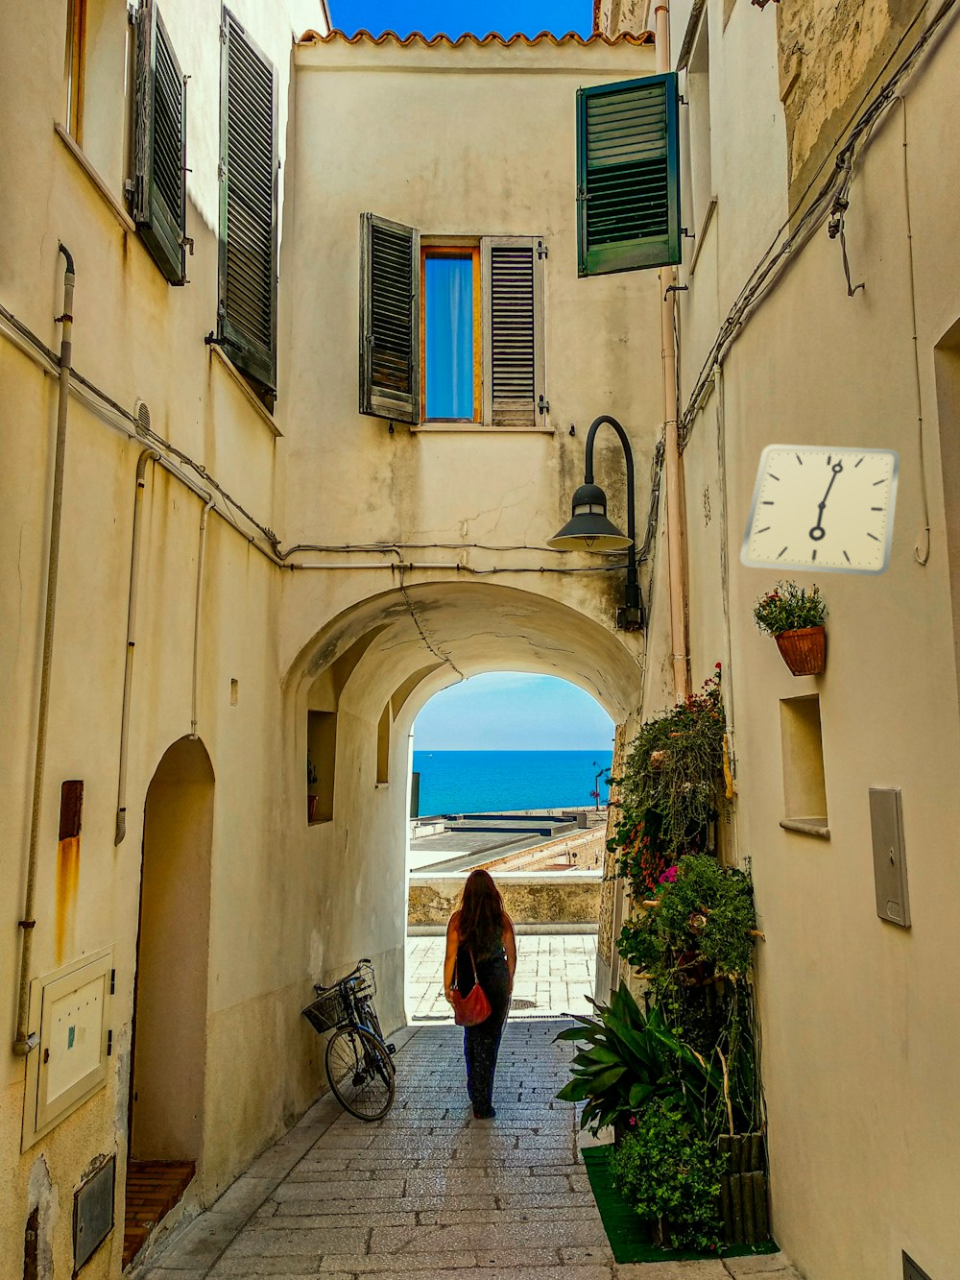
6:02
